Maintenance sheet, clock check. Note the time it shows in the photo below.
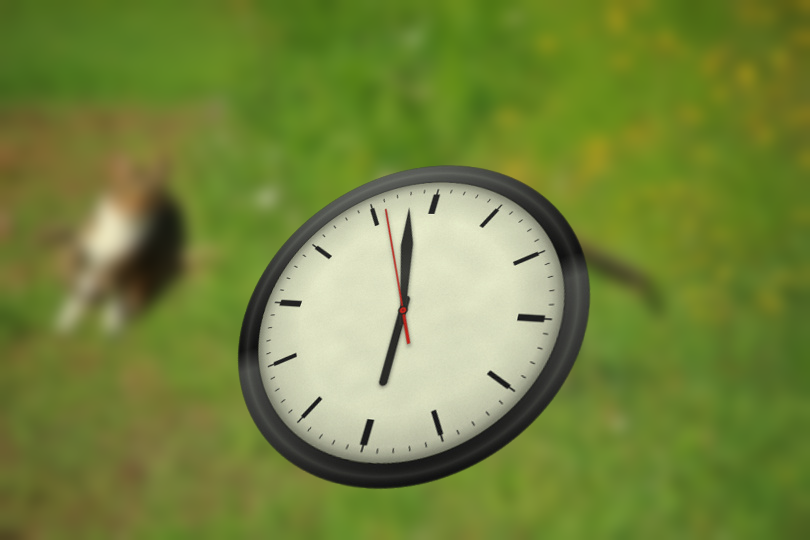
5:57:56
